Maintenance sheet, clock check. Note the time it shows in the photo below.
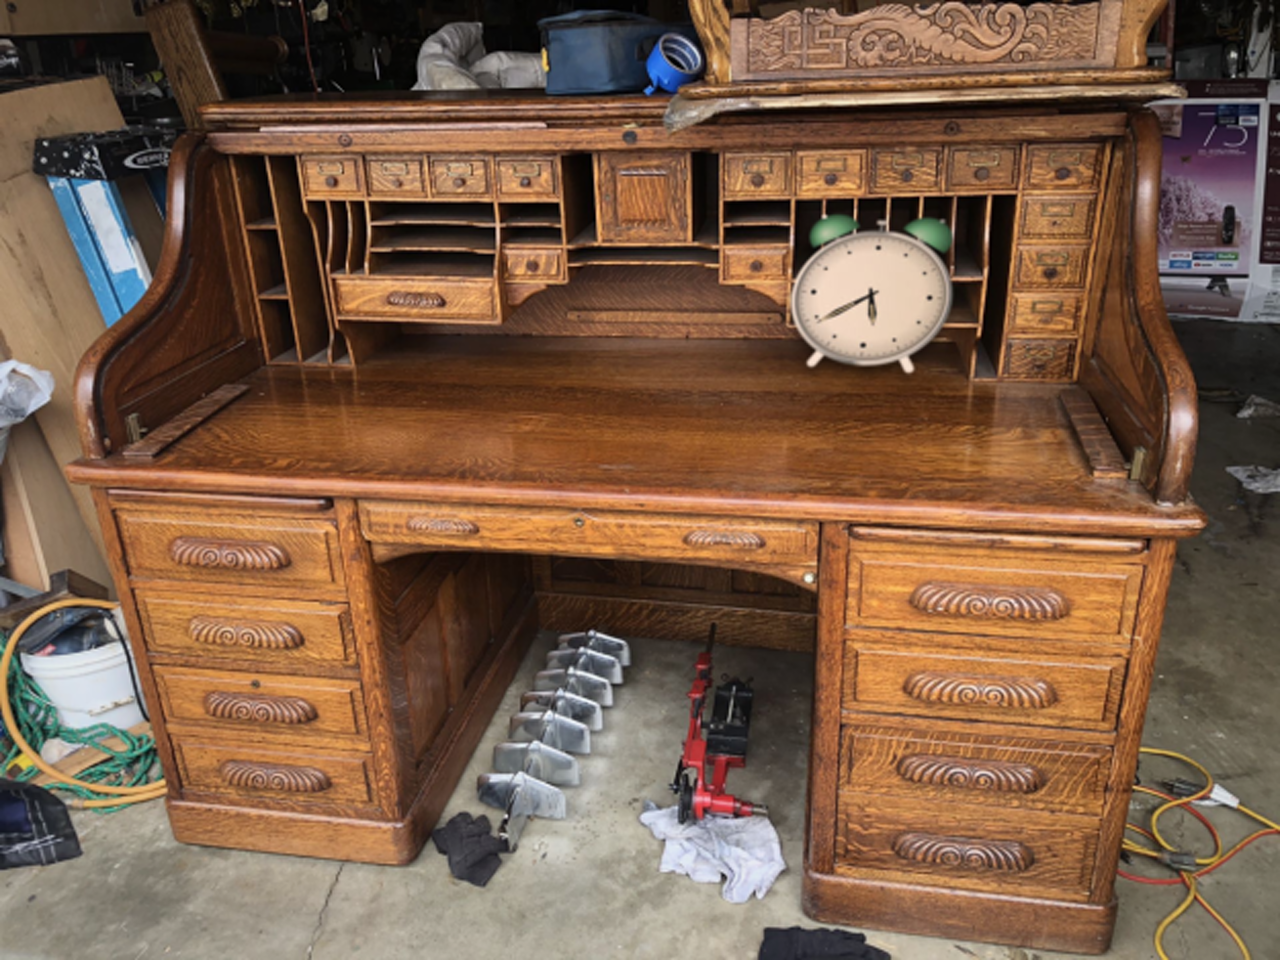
5:39
